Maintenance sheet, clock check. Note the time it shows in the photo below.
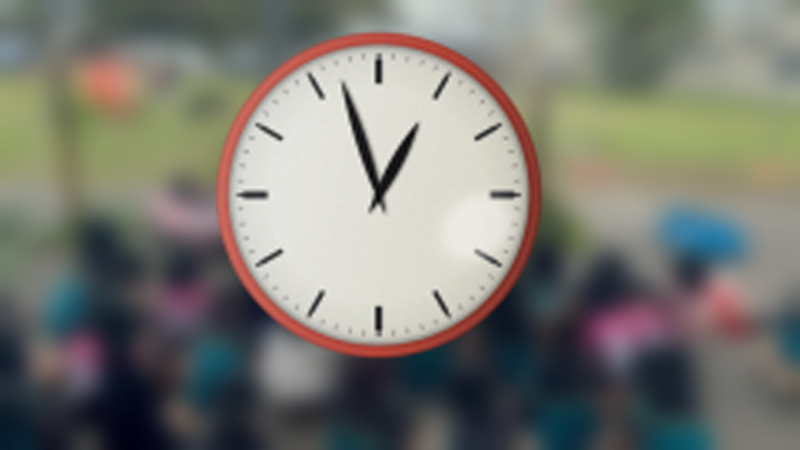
12:57
